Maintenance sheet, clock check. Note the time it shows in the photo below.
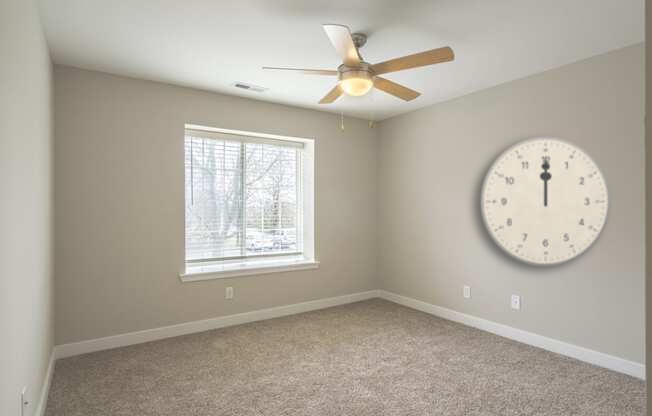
12:00
